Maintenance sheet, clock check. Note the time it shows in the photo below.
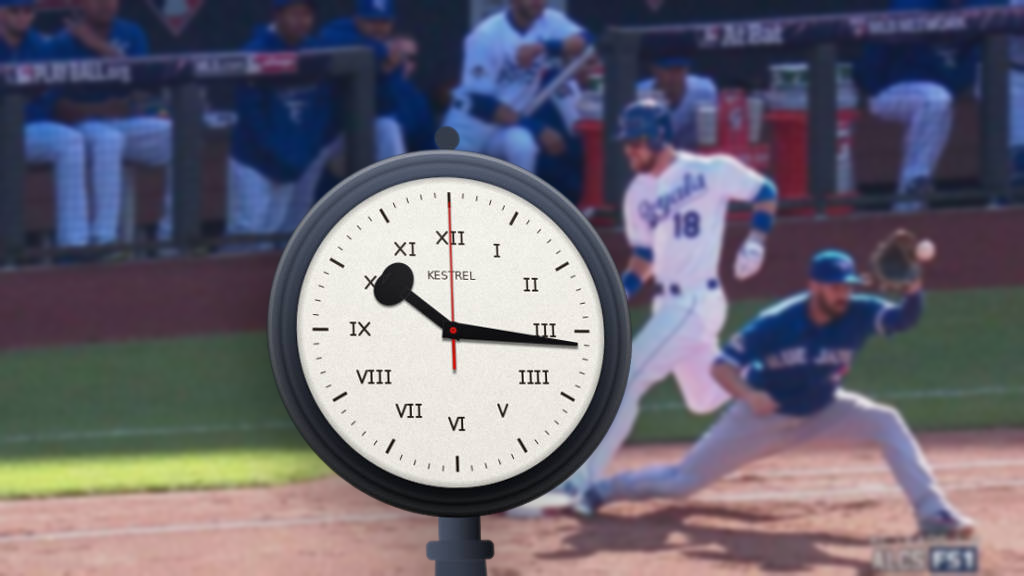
10:16:00
